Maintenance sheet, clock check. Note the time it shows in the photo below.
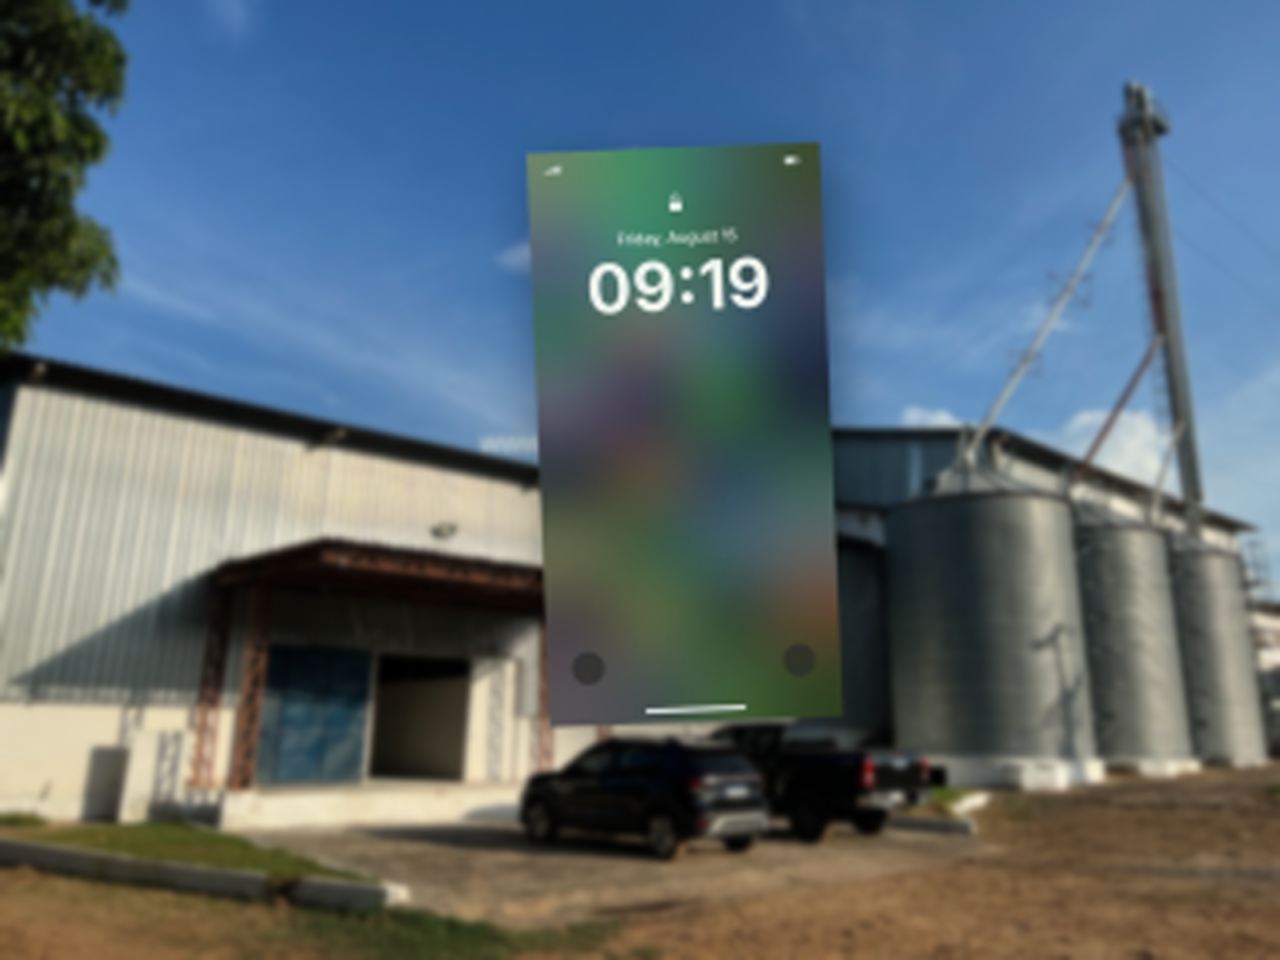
9:19
